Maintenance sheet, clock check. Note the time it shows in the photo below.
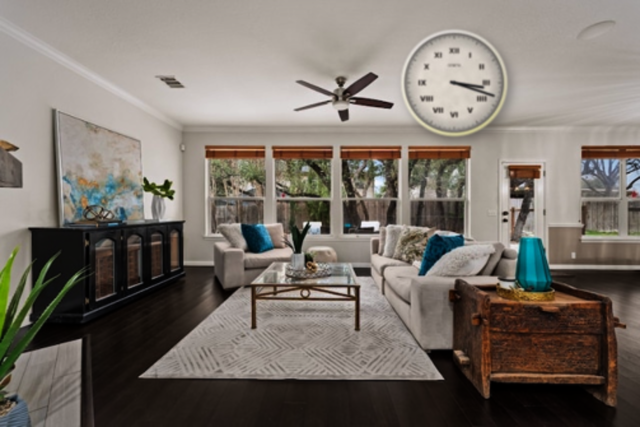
3:18
